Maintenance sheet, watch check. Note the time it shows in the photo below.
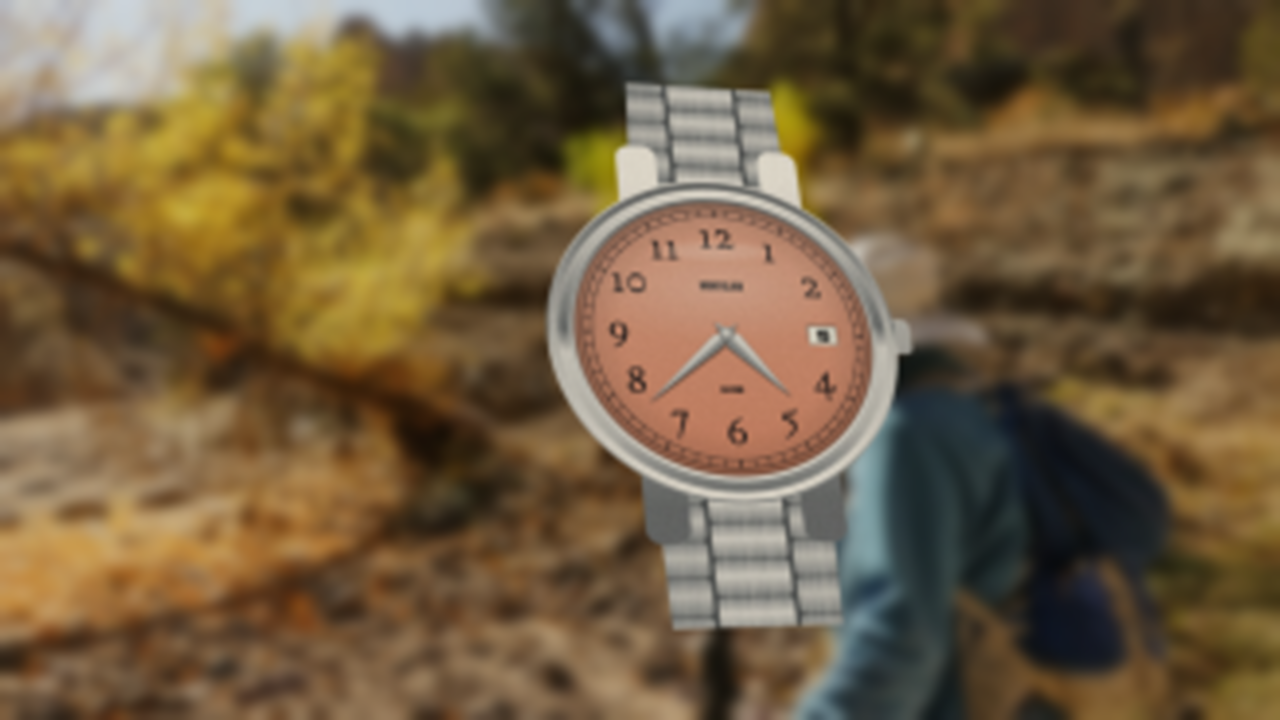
4:38
